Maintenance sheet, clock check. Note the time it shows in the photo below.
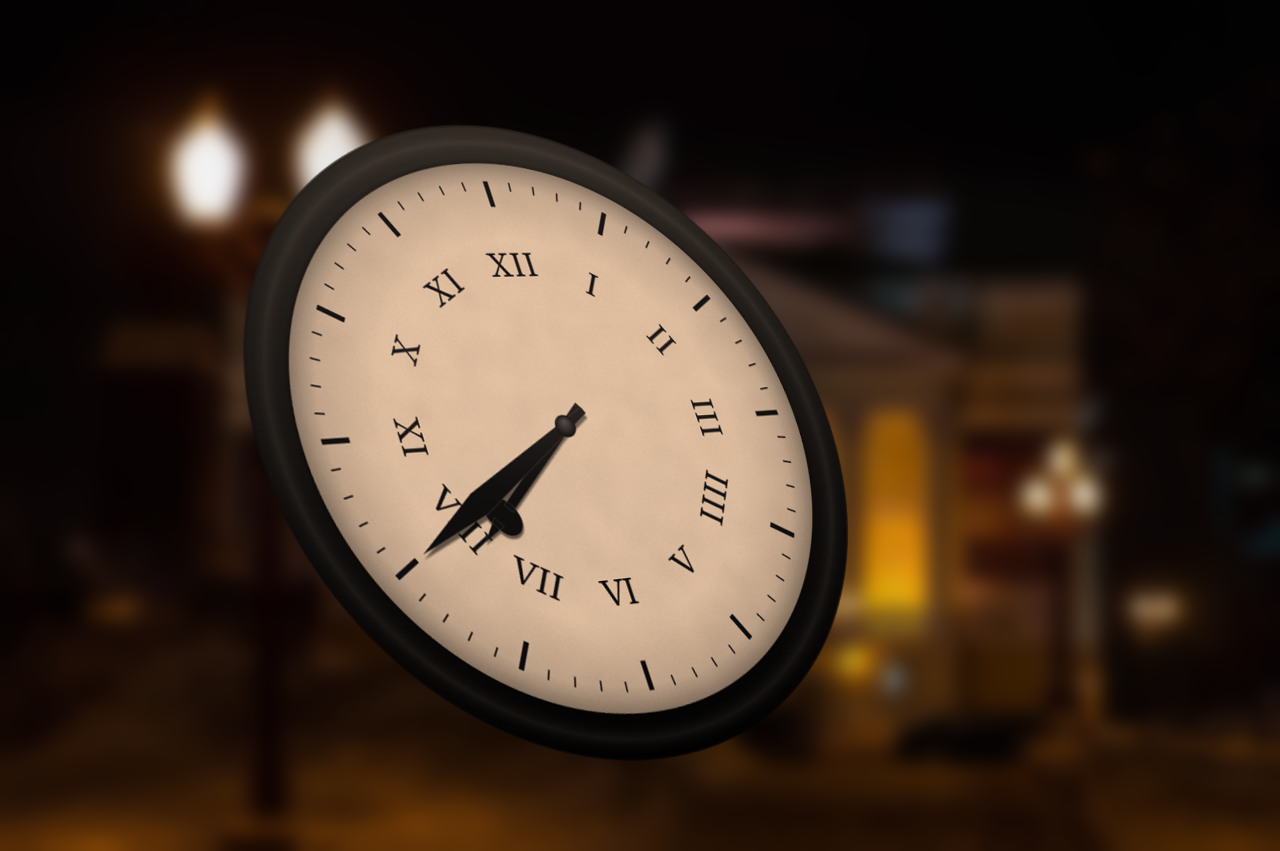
7:40
